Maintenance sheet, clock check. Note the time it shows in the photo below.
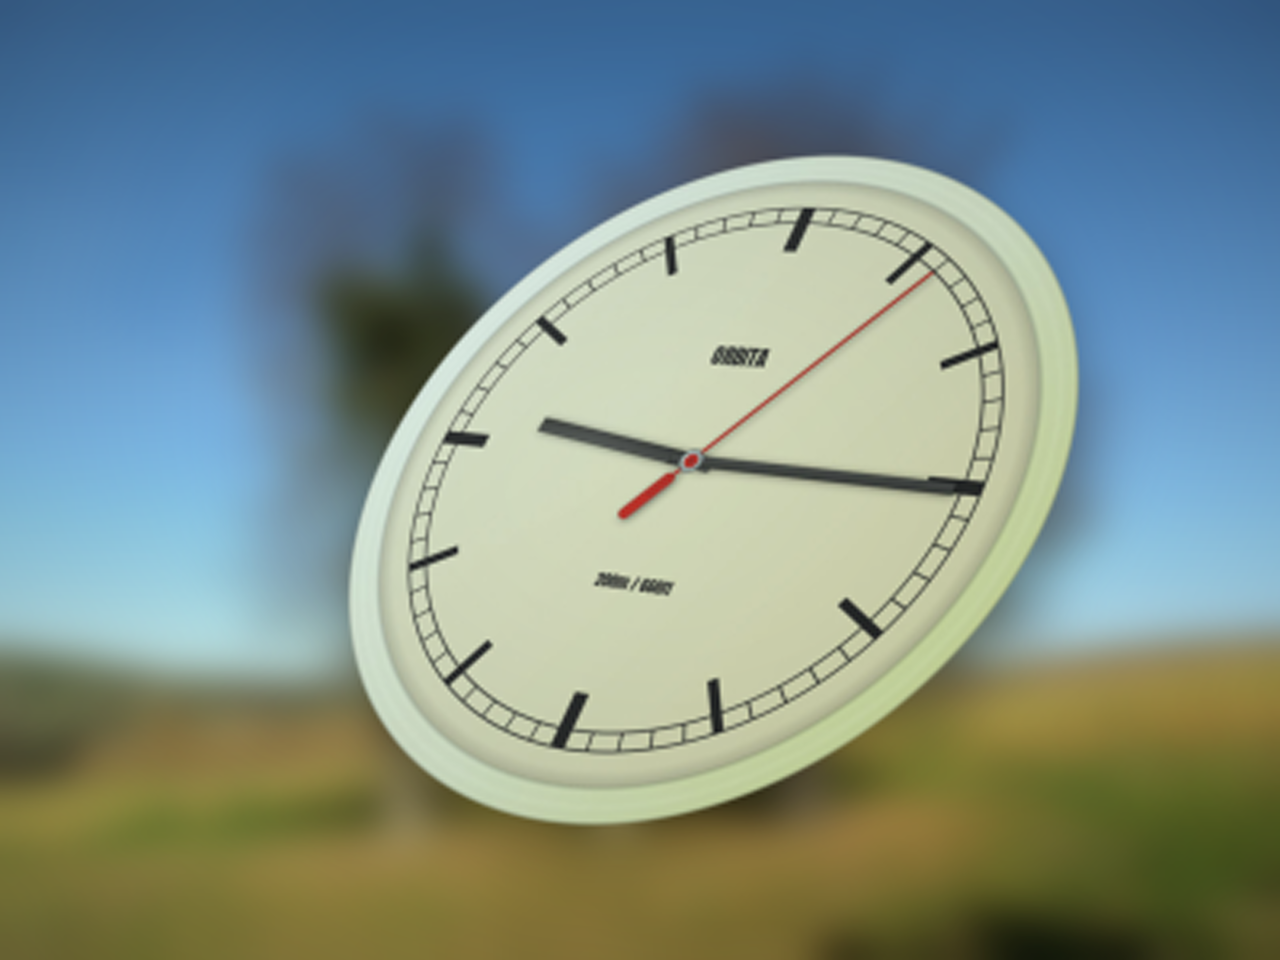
9:15:06
